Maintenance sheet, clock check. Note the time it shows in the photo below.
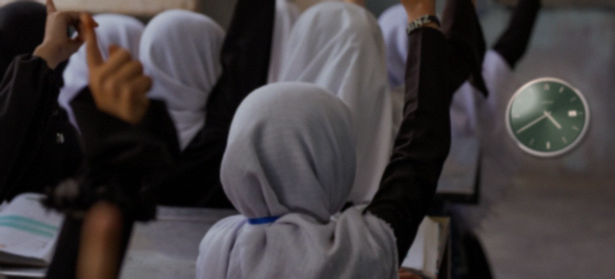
4:40
